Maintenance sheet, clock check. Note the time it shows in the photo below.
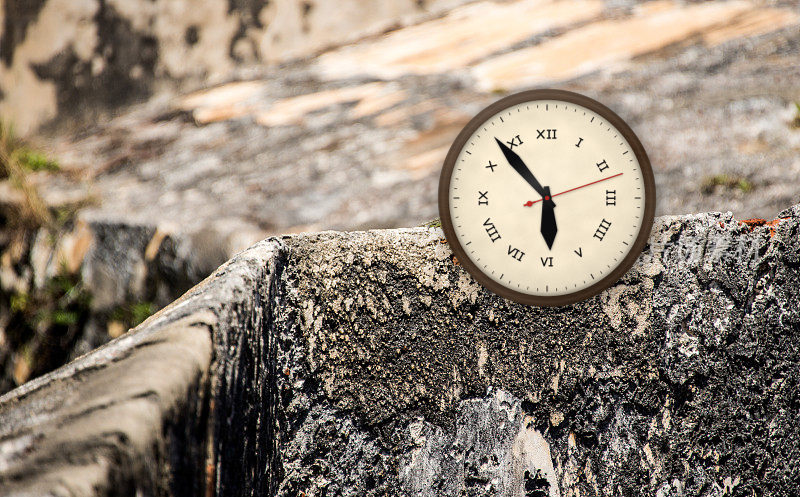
5:53:12
